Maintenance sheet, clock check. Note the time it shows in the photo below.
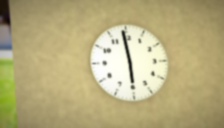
5:59
